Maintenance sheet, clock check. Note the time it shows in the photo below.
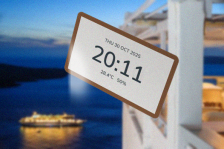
20:11
